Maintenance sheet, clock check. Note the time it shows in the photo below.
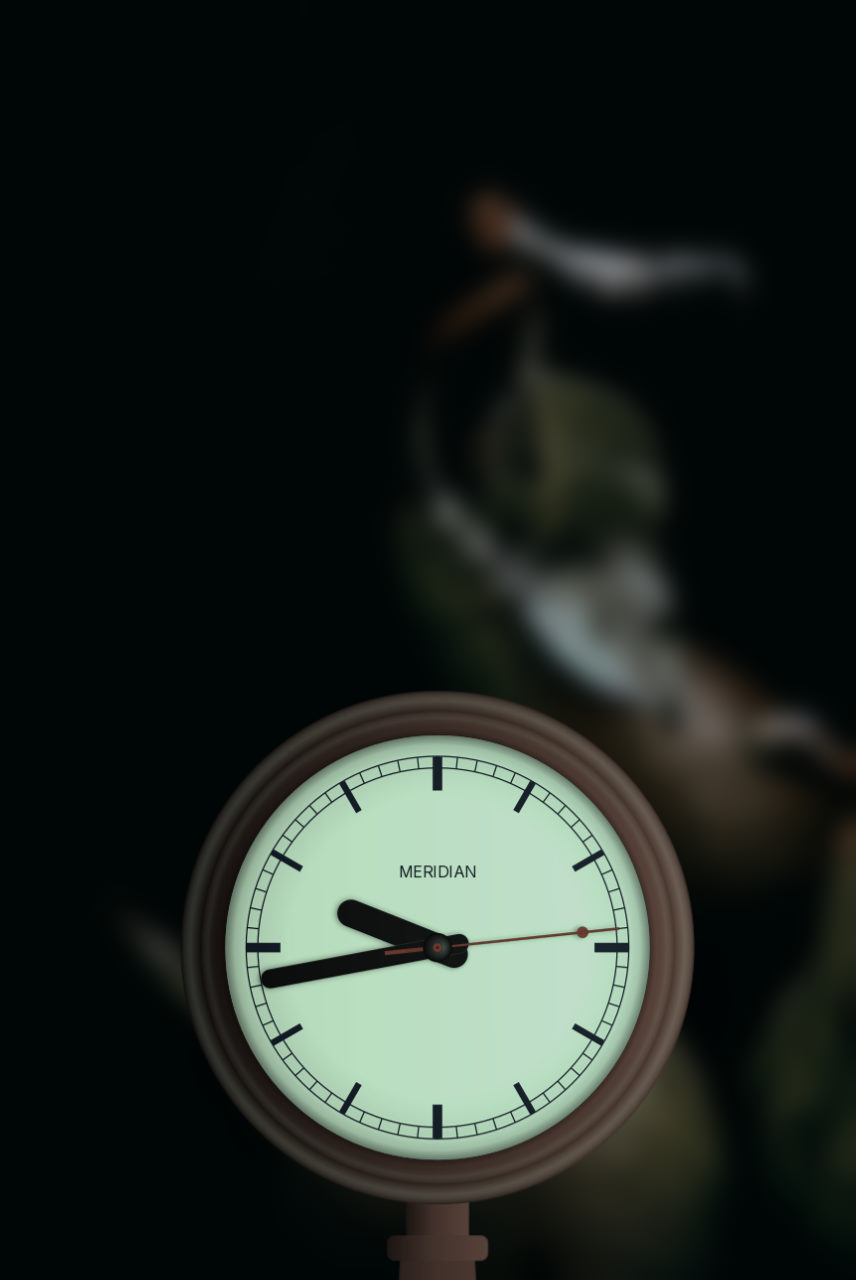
9:43:14
